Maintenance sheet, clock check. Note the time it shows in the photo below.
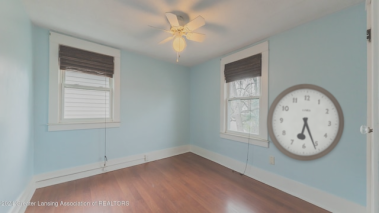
6:26
